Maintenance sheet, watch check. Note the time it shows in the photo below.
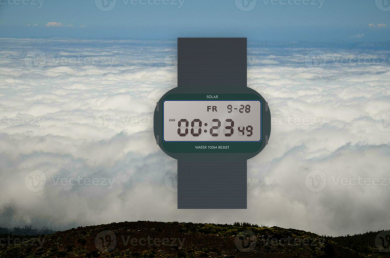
0:23:49
